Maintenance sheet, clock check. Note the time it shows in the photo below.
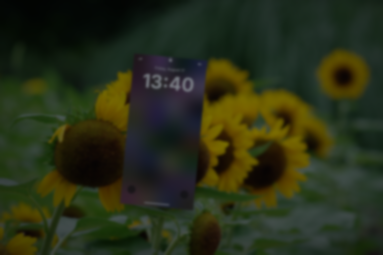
13:40
